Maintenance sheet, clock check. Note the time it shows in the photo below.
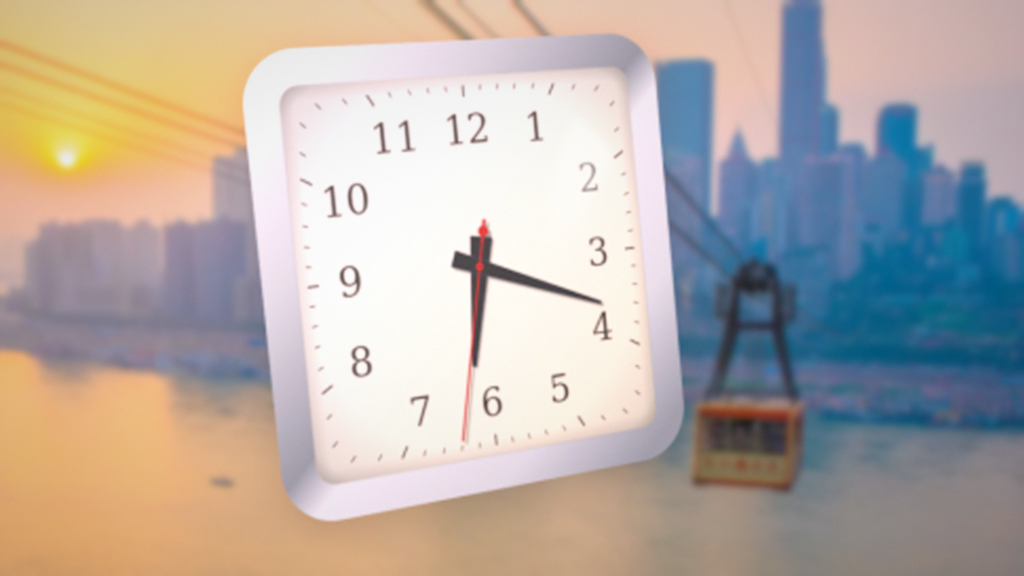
6:18:32
